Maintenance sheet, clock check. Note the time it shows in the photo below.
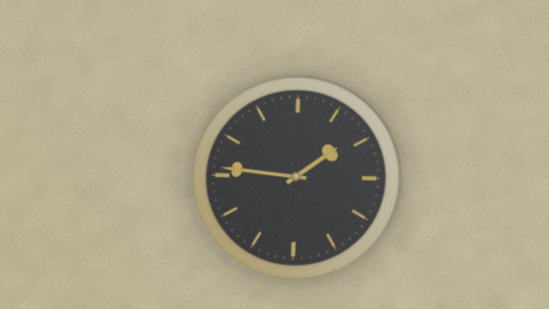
1:46
